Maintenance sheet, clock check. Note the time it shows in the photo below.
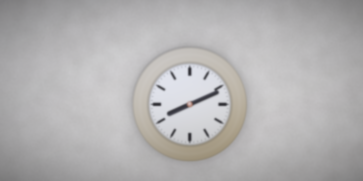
8:11
